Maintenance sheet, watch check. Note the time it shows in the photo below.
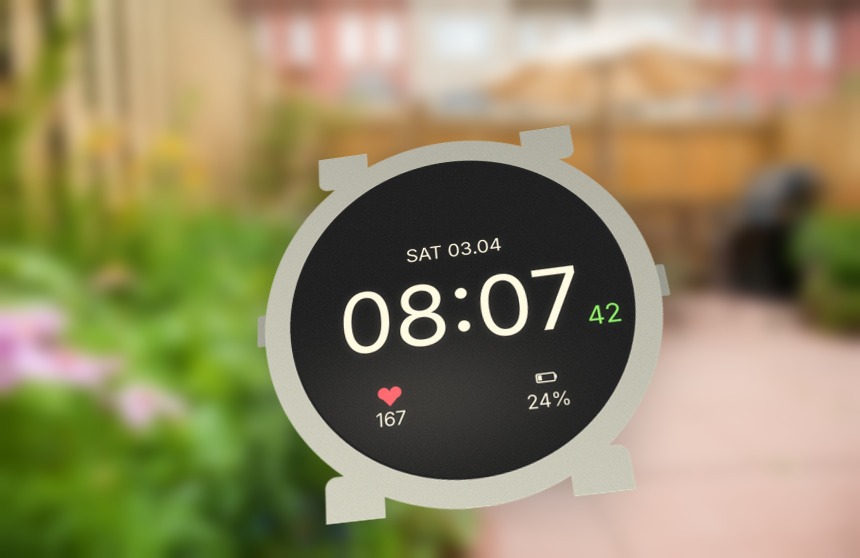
8:07:42
